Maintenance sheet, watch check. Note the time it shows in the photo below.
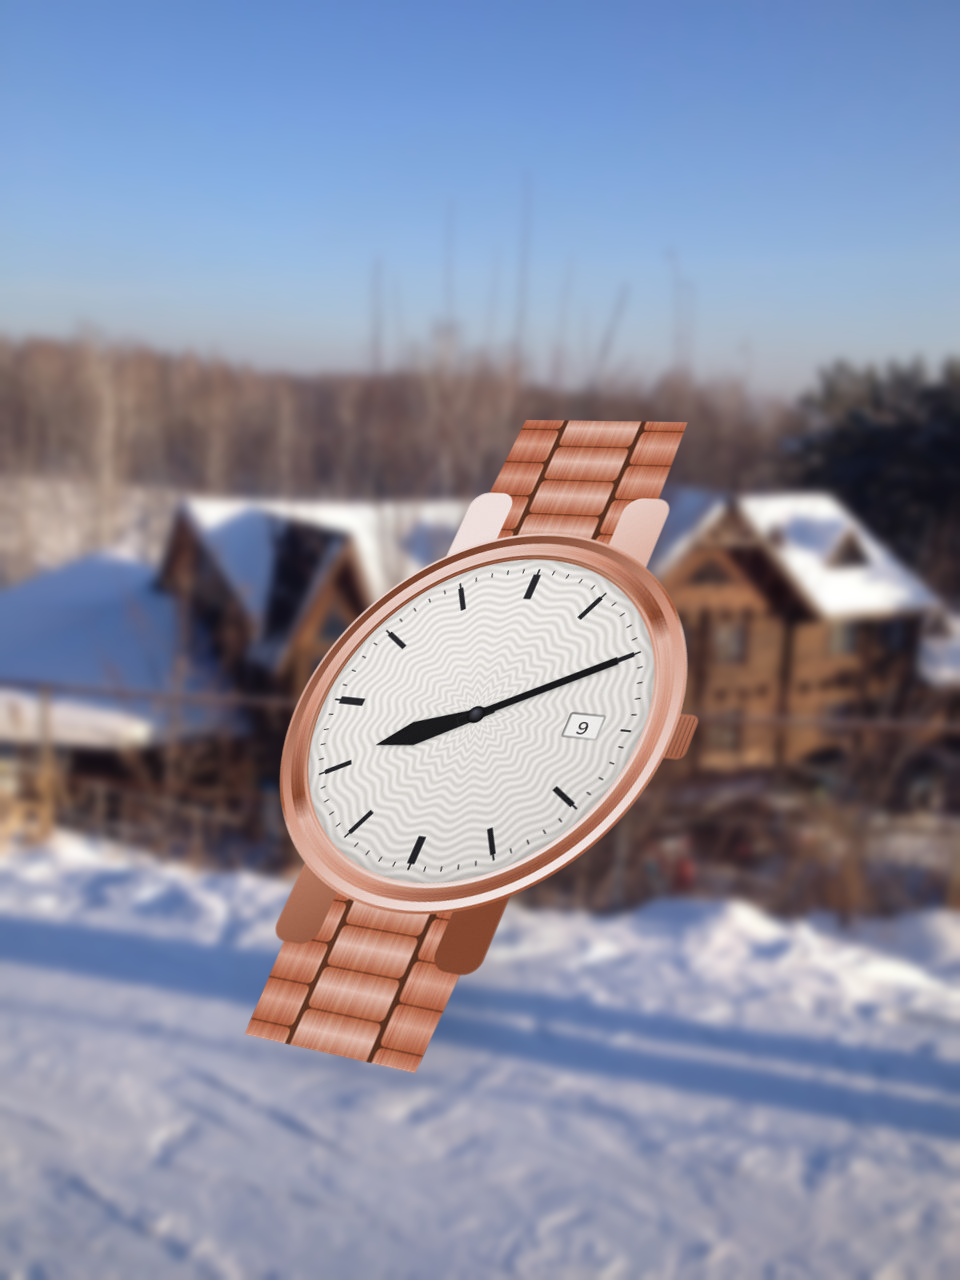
8:10
